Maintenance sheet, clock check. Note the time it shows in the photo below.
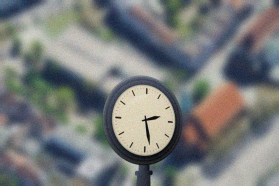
2:28
